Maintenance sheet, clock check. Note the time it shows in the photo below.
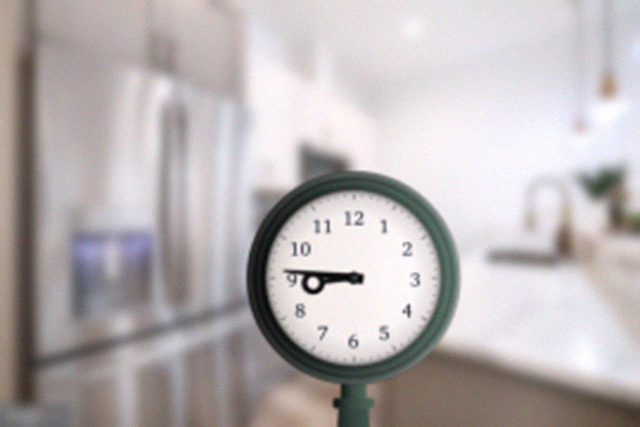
8:46
